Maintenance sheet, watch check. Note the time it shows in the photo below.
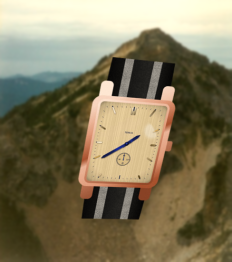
1:39
